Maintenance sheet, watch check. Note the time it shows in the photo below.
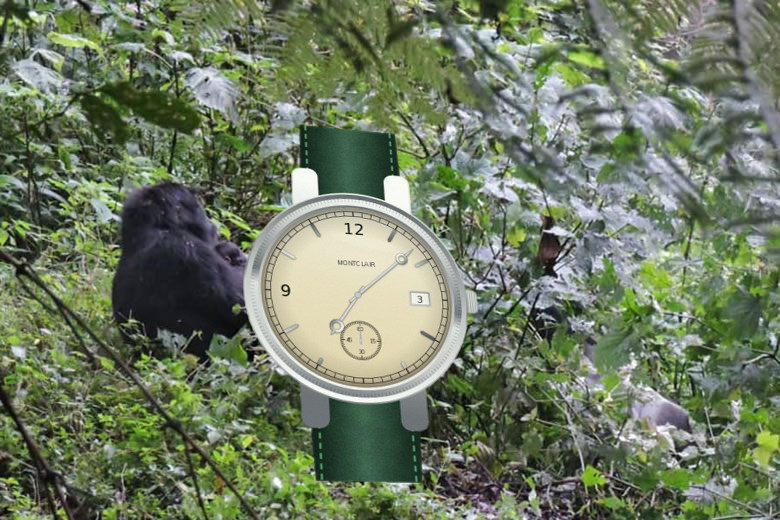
7:08
